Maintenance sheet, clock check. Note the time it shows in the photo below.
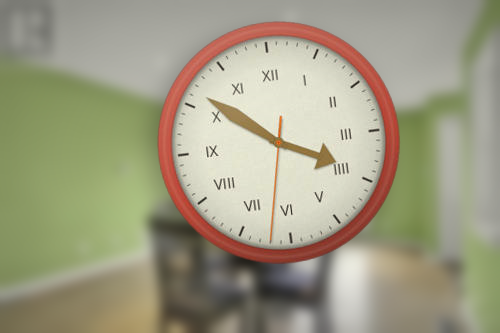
3:51:32
